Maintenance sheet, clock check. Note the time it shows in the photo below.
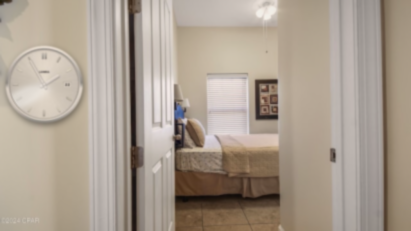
1:55
